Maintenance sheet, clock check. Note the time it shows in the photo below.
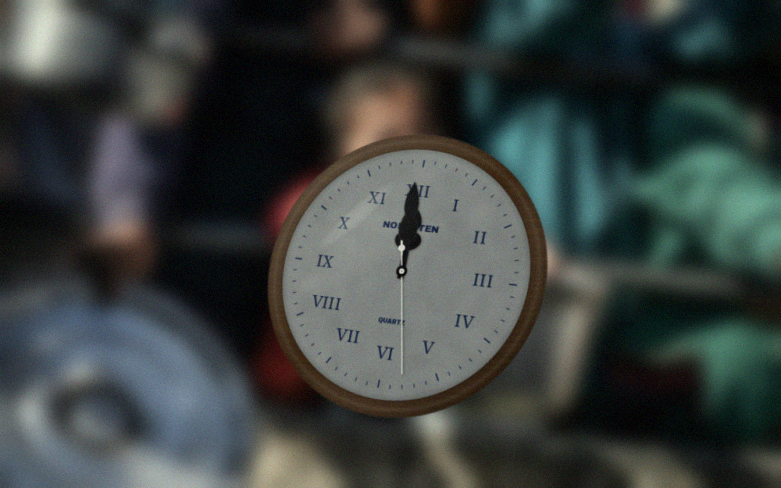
11:59:28
